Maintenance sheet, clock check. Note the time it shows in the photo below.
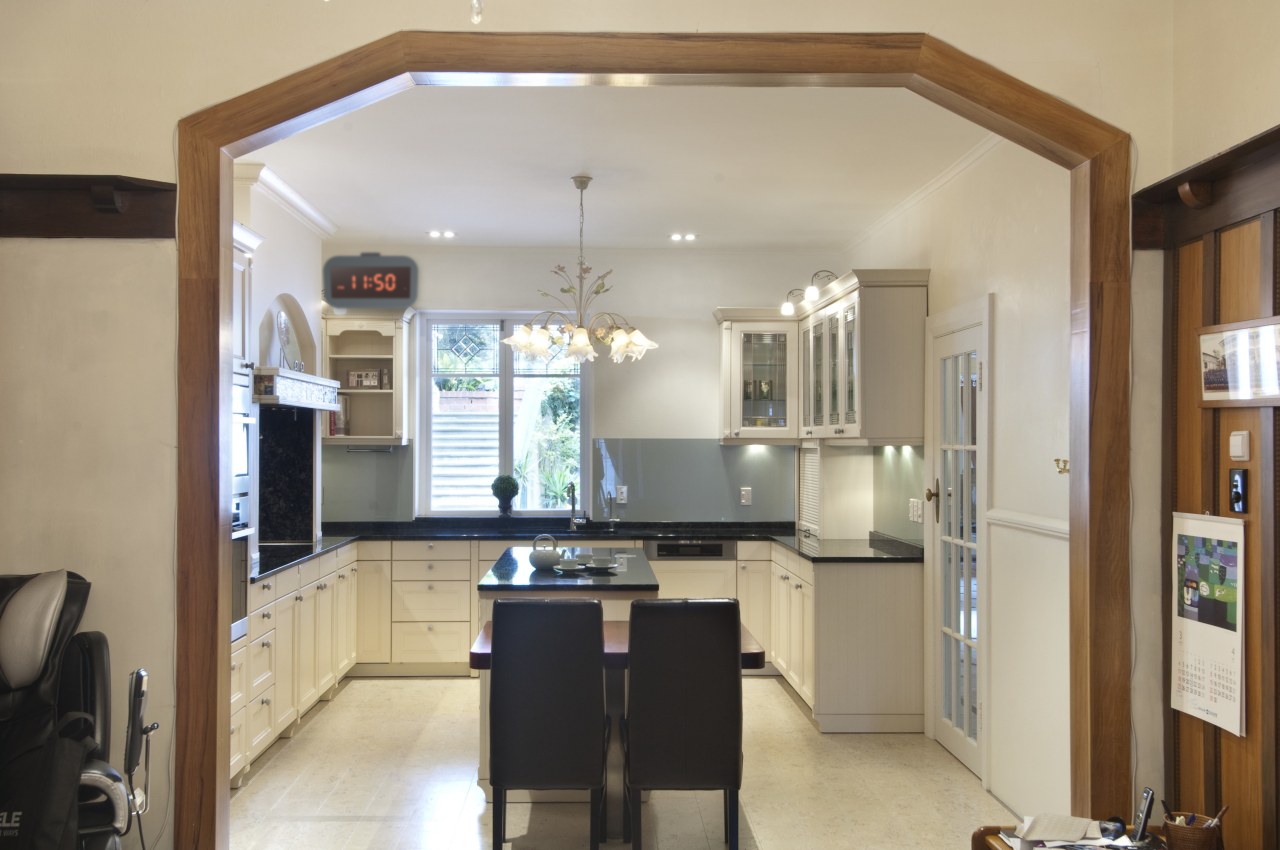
11:50
